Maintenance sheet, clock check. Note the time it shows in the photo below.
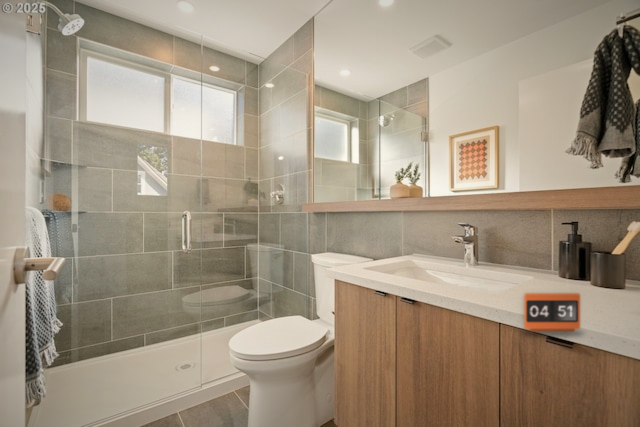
4:51
